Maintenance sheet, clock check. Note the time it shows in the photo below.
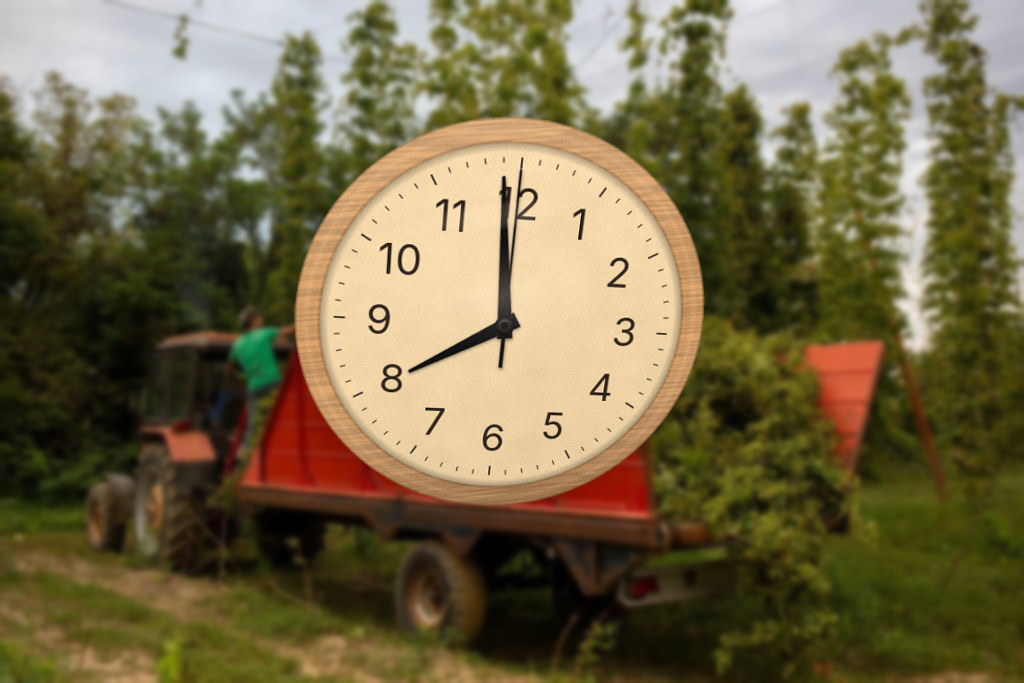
7:59:00
